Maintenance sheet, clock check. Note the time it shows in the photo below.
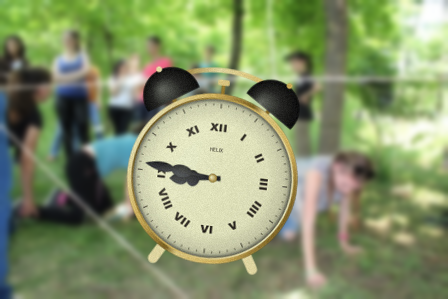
8:46
